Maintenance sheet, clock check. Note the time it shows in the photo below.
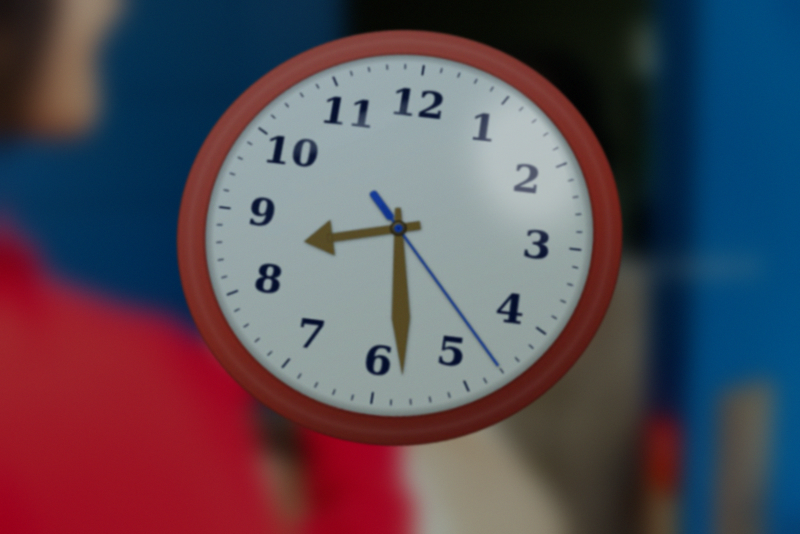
8:28:23
